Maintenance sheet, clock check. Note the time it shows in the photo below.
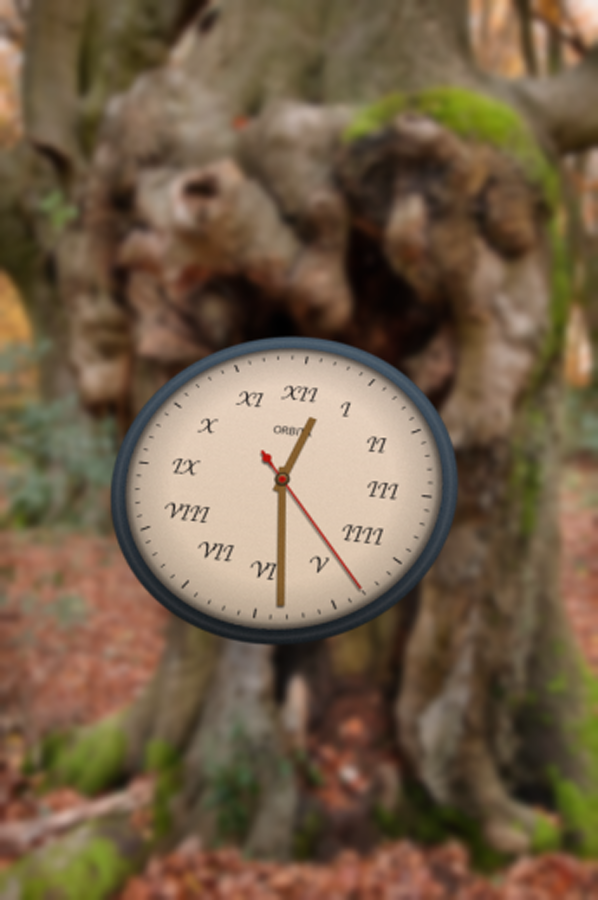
12:28:23
